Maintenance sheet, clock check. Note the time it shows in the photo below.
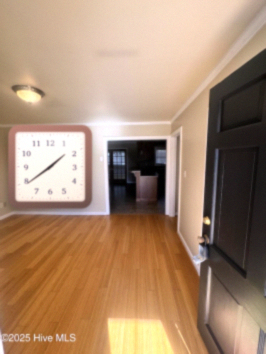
1:39
